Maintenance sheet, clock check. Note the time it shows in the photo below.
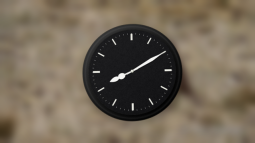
8:10
